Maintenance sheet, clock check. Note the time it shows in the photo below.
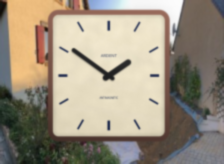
1:51
